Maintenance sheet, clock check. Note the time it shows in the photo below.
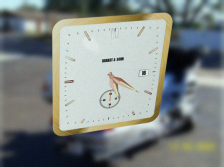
5:21
